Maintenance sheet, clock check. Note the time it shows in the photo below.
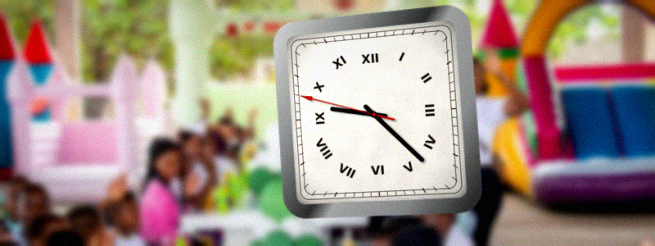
9:22:48
